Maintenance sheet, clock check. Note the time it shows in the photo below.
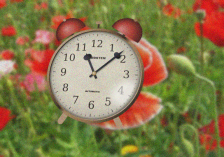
11:08
